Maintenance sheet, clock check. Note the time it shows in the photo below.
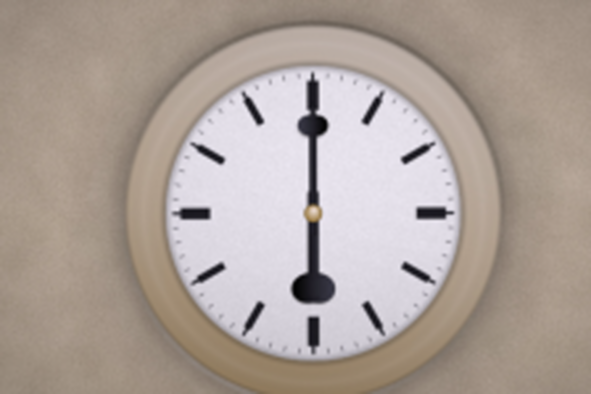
6:00
